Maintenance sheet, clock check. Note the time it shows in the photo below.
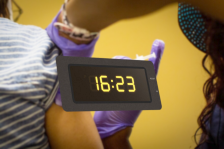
16:23
